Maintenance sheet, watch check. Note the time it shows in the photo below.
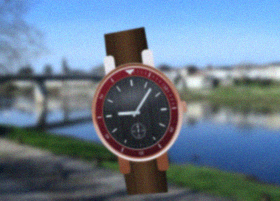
9:07
